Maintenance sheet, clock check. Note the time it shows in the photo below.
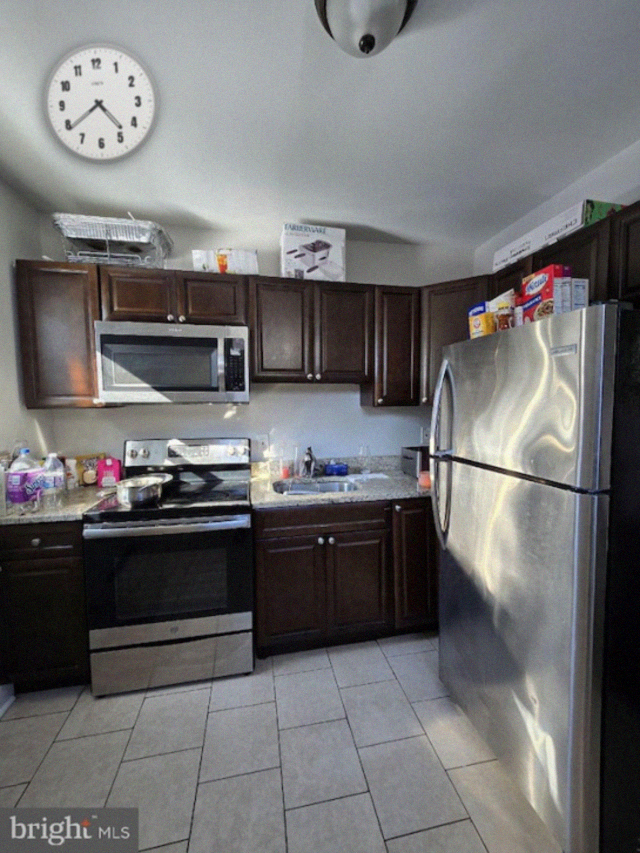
4:39
